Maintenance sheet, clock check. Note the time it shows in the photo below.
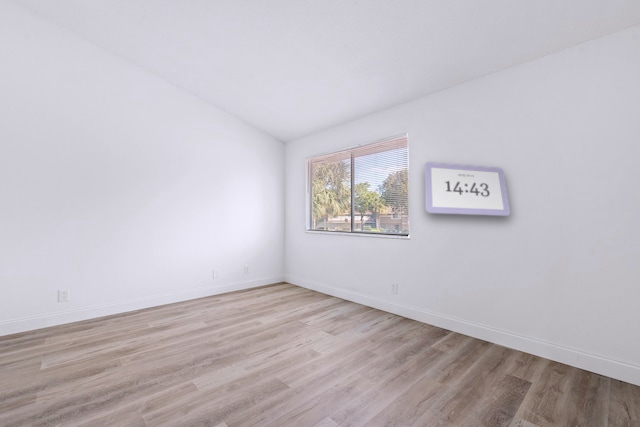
14:43
